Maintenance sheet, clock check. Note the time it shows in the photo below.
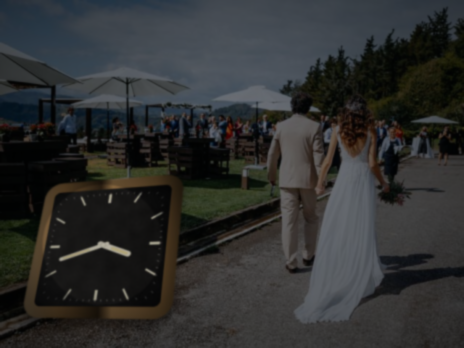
3:42
